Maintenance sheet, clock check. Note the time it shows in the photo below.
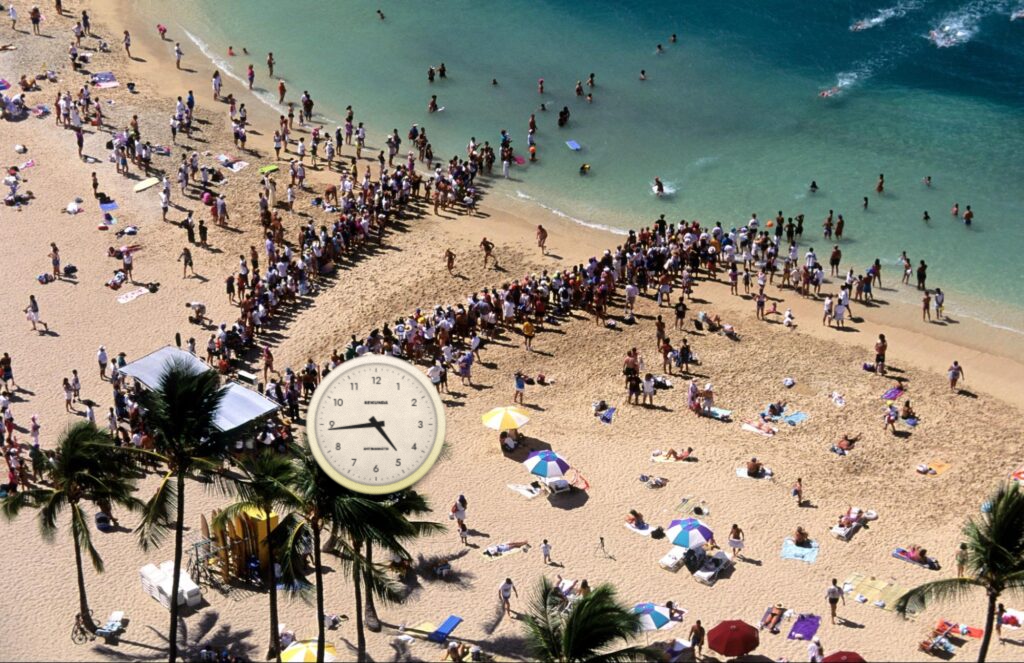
4:44
